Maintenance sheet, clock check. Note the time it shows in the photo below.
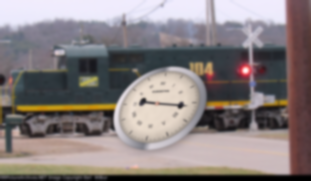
9:16
